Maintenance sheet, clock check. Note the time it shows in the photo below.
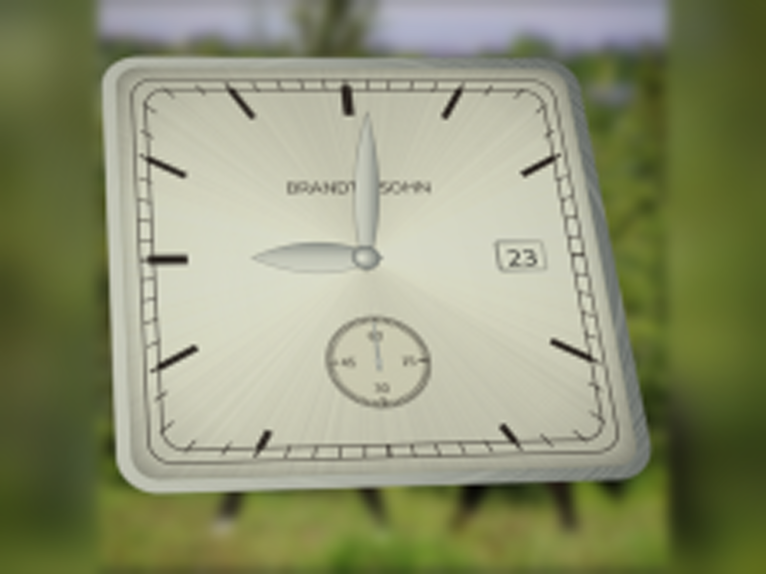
9:01
